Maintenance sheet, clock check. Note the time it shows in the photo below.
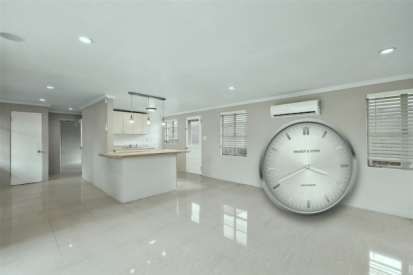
3:41
